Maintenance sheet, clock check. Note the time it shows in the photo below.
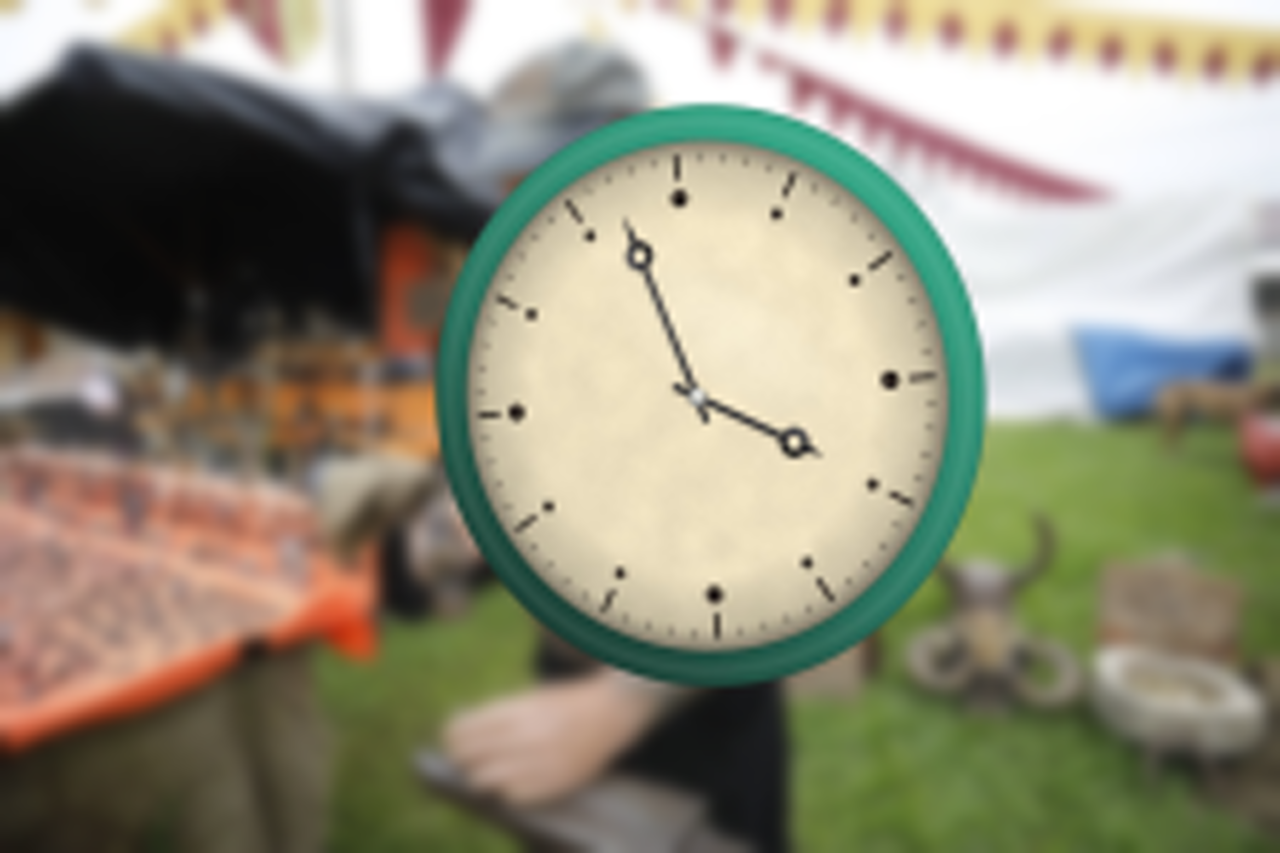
3:57
